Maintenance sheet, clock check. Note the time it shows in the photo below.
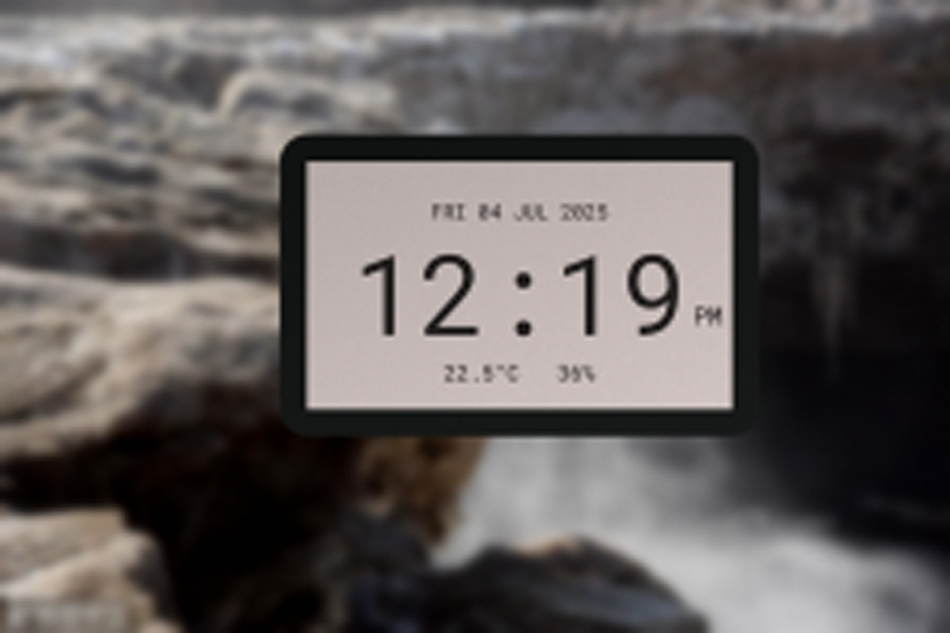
12:19
